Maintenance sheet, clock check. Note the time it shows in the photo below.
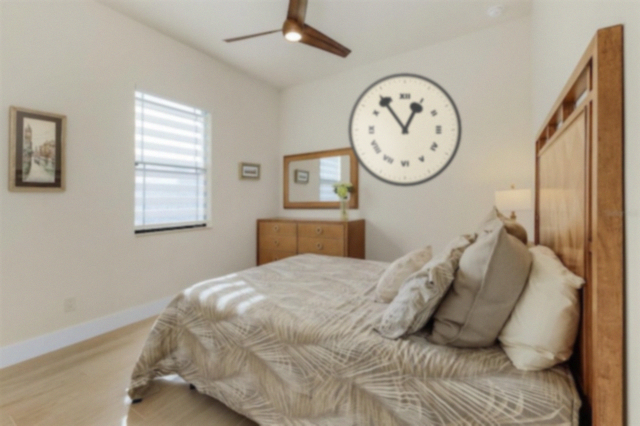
12:54
